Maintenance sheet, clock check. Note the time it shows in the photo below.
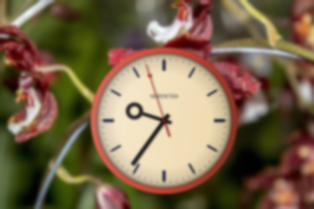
9:35:57
